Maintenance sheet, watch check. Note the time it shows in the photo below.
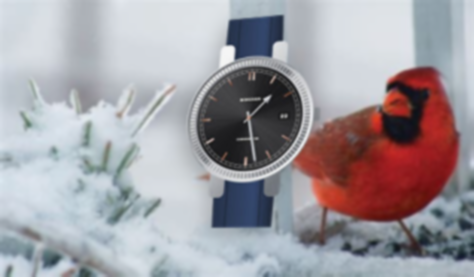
1:28
